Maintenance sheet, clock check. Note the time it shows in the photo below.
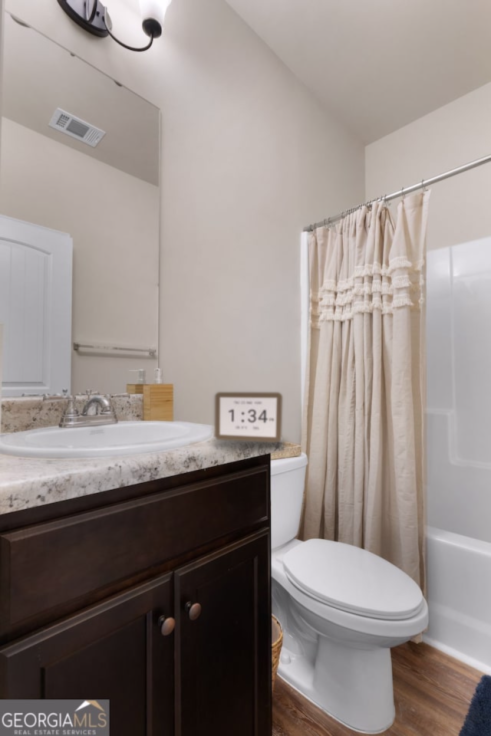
1:34
